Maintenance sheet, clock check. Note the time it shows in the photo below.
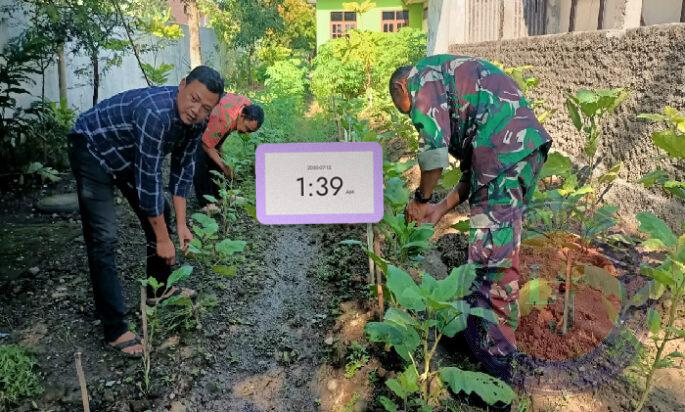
1:39
